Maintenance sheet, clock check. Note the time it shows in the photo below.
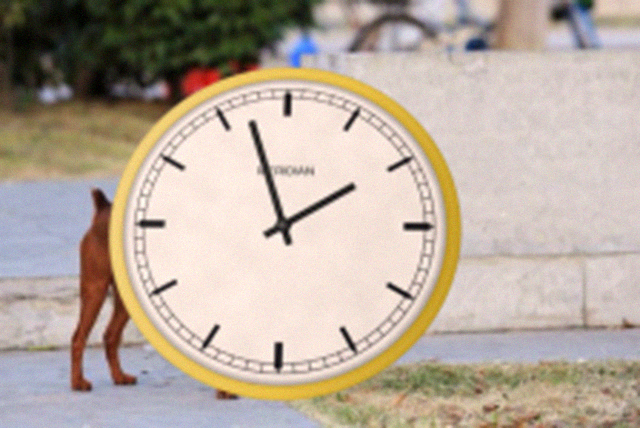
1:57
